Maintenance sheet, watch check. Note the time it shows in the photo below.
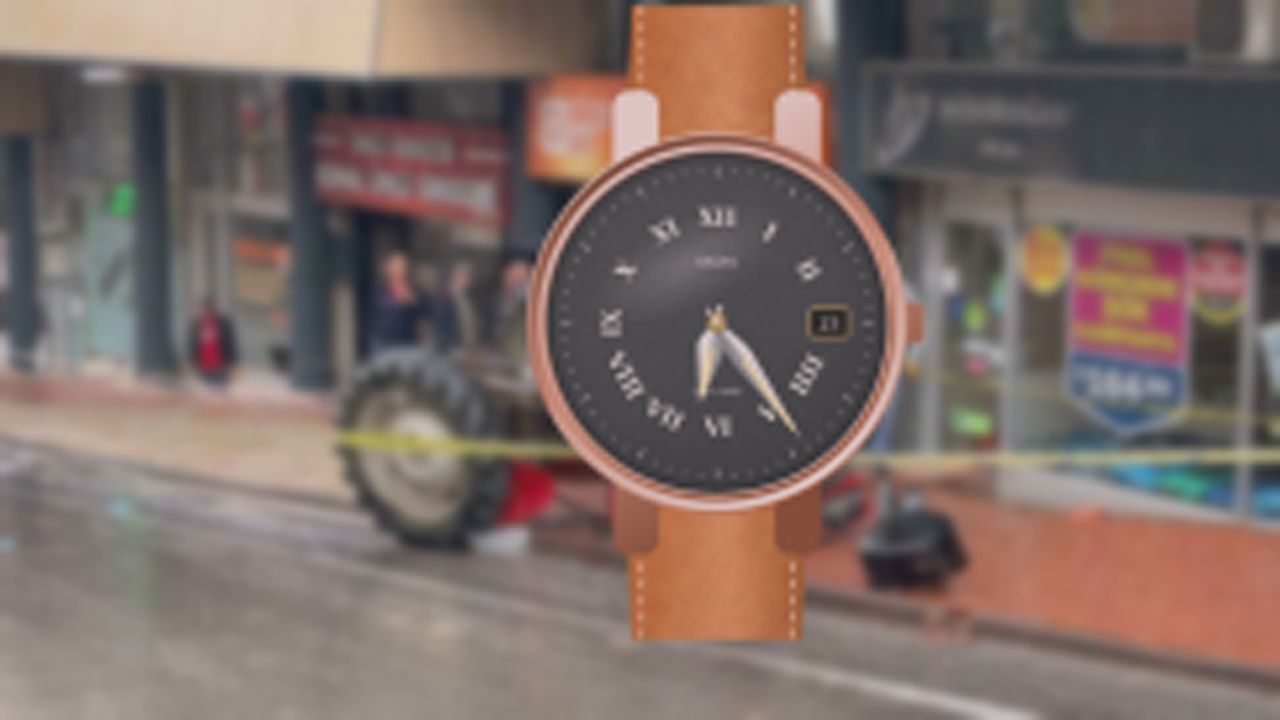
6:24
